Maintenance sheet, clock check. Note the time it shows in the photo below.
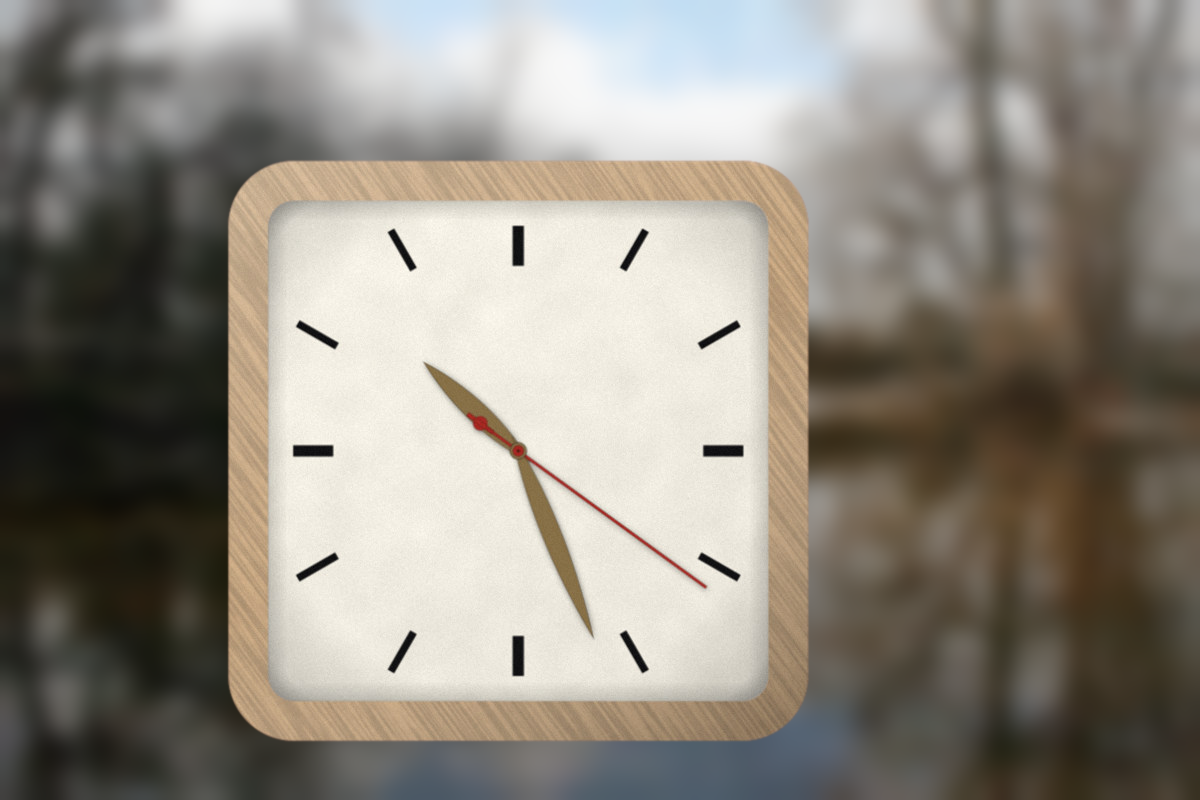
10:26:21
